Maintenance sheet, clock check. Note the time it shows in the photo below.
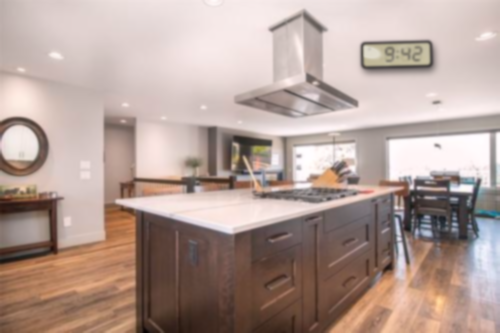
9:42
